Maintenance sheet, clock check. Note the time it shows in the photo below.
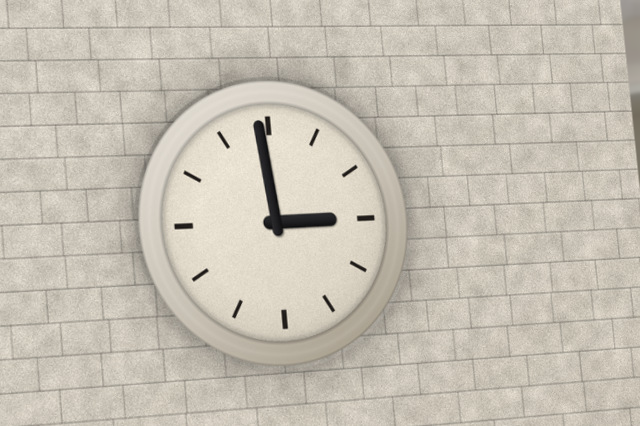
2:59
